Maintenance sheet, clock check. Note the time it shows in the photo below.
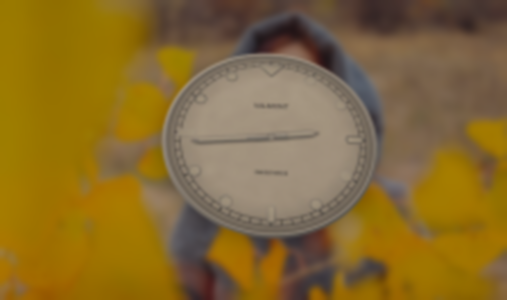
2:44
